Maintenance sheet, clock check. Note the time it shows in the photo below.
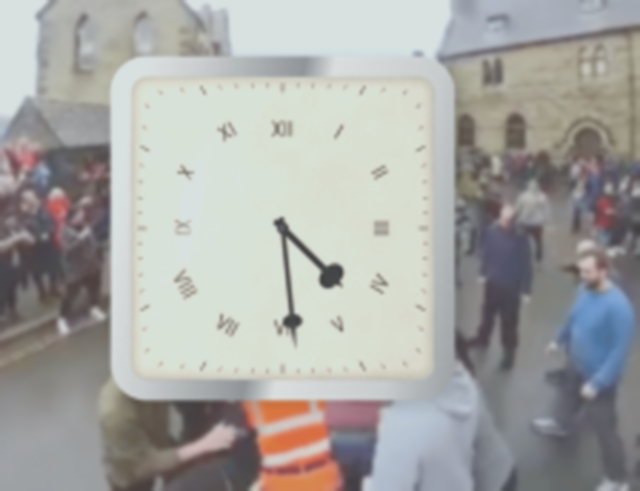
4:29
